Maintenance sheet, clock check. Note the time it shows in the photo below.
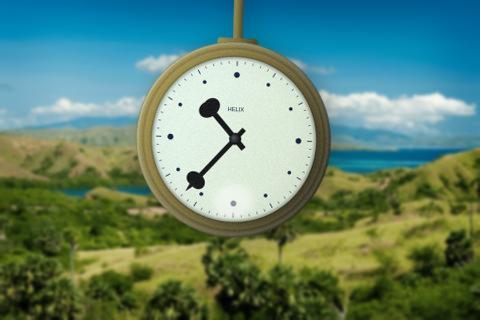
10:37
